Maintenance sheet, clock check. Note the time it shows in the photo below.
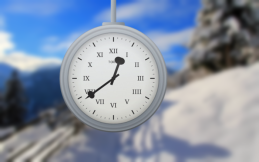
12:39
